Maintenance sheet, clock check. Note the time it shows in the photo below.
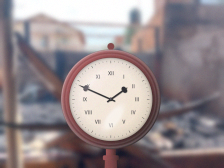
1:49
